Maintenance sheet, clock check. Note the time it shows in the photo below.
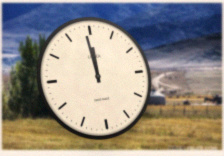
11:59
